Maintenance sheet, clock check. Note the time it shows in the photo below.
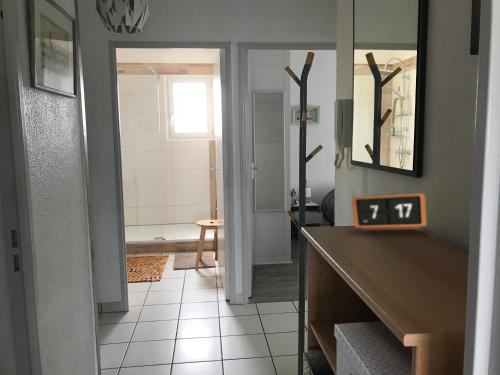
7:17
